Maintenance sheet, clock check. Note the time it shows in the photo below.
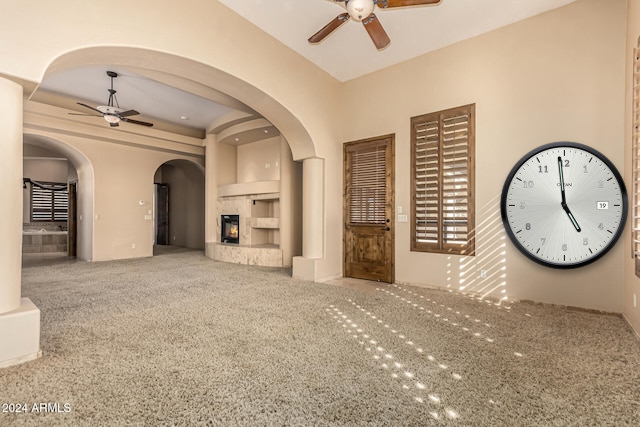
4:59
